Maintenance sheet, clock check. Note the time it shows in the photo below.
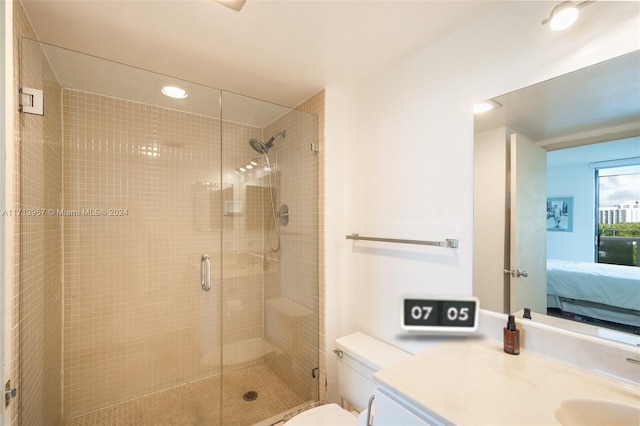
7:05
